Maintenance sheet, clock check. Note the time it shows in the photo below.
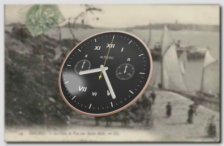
8:24
